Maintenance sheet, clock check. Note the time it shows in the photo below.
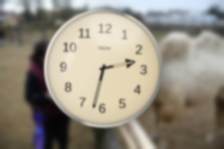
2:32
